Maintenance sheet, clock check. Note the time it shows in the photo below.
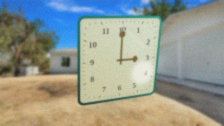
3:00
